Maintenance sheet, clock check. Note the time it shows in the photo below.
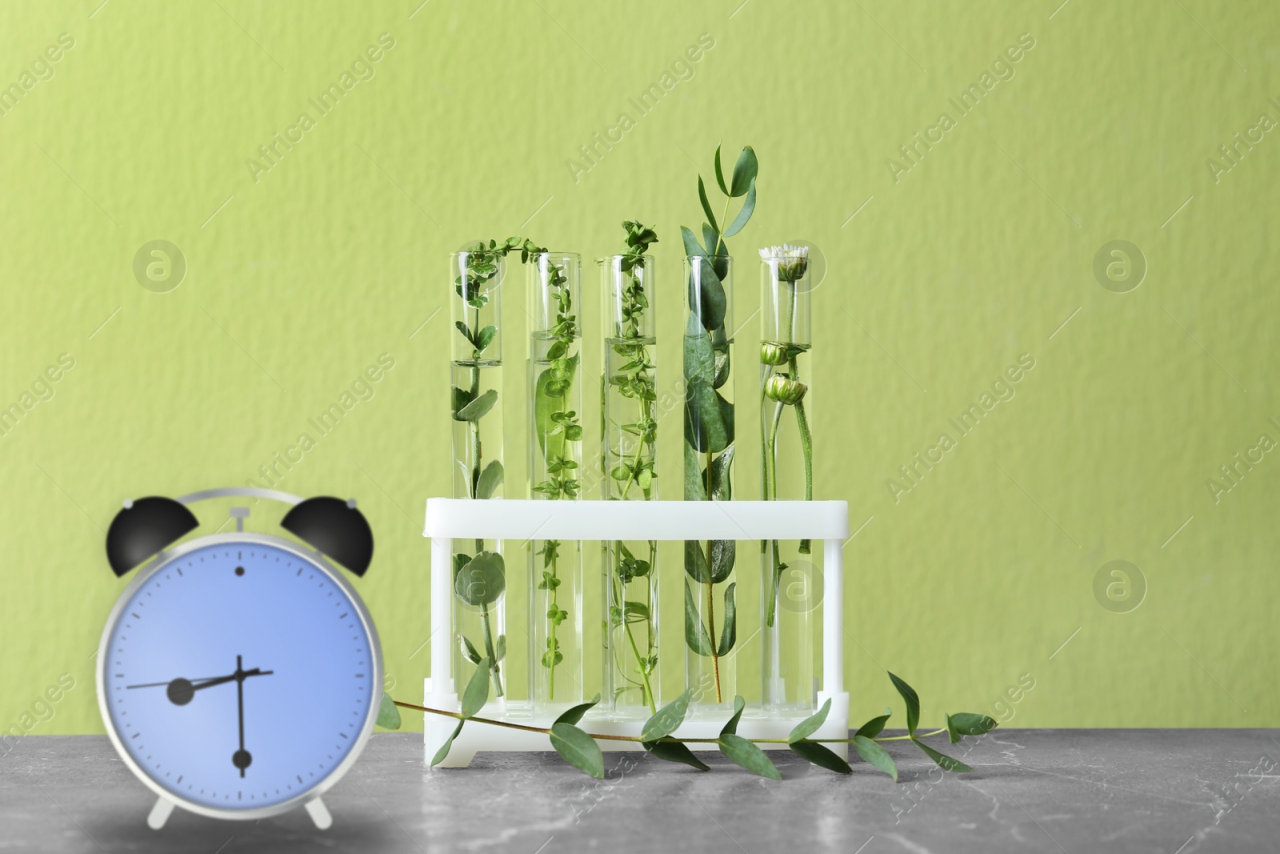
8:29:44
